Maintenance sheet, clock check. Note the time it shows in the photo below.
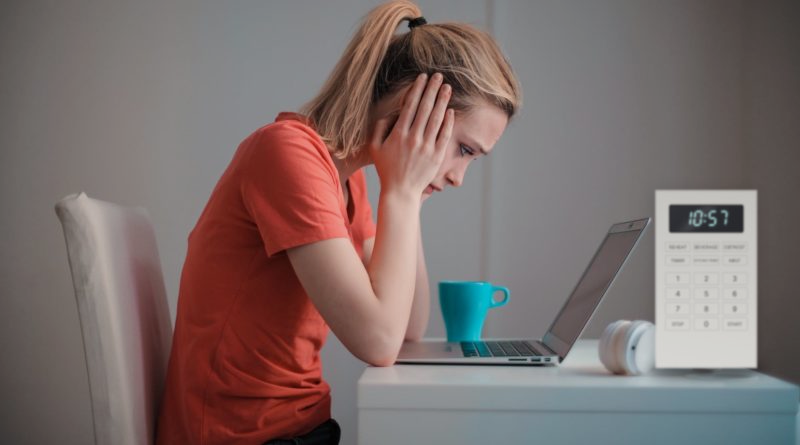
10:57
